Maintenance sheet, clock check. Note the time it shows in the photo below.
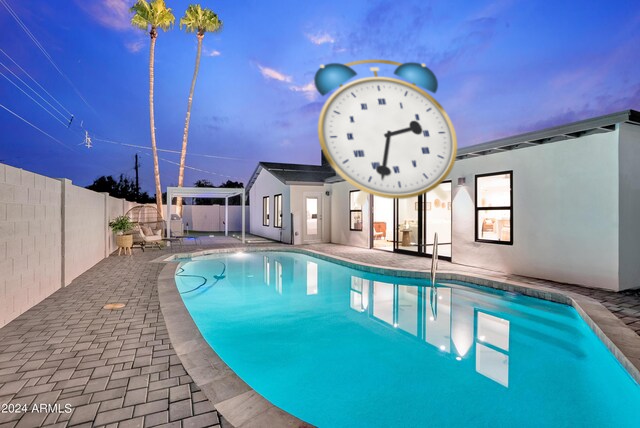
2:33
